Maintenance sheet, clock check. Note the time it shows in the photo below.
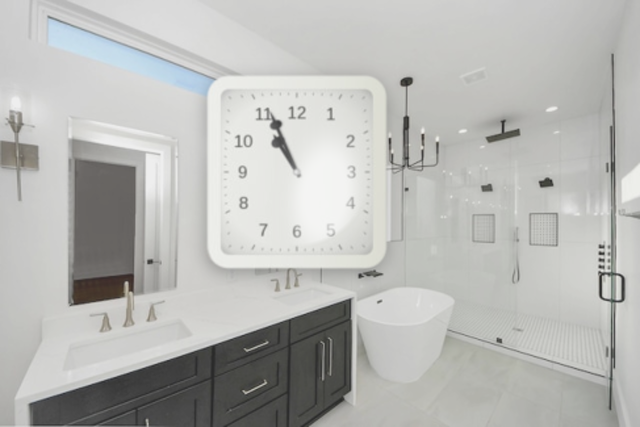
10:56
